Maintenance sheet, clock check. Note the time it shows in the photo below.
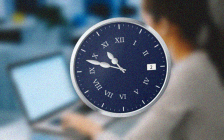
10:48
